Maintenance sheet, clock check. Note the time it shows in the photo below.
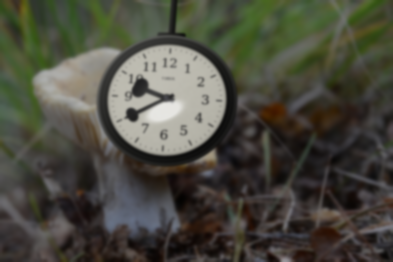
9:40
